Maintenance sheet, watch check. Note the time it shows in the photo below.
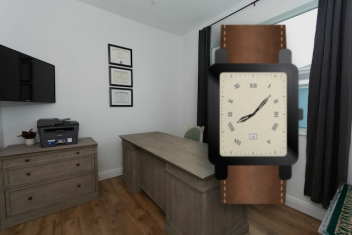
8:07
